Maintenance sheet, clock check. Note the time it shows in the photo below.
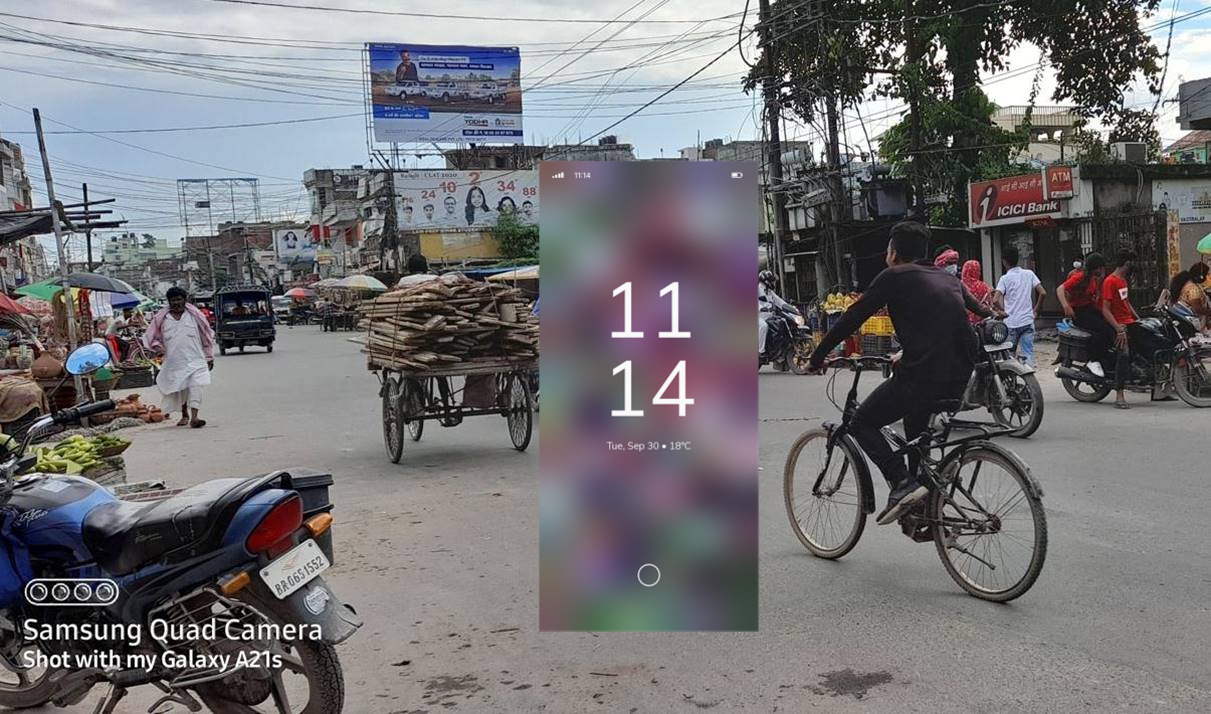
11:14
